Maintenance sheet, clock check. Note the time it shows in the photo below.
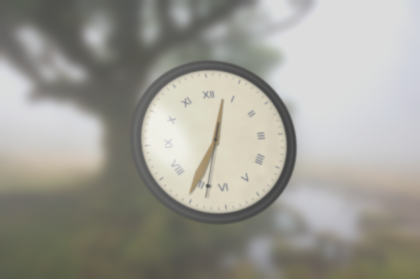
12:35:33
